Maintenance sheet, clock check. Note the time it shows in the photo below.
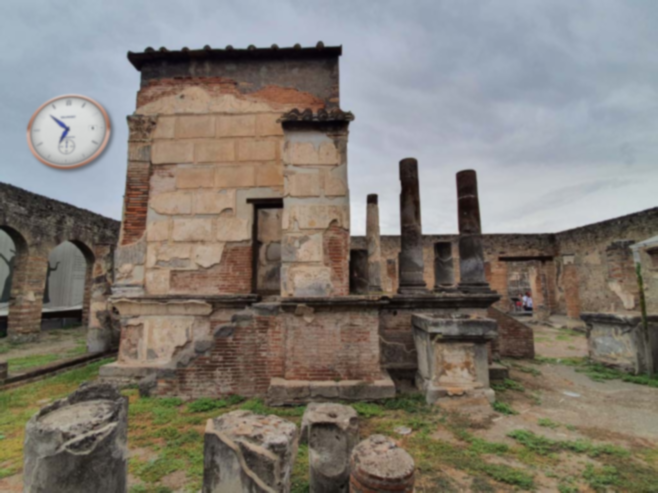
6:52
